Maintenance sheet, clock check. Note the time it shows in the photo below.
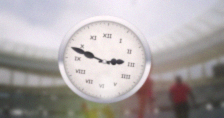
2:48
